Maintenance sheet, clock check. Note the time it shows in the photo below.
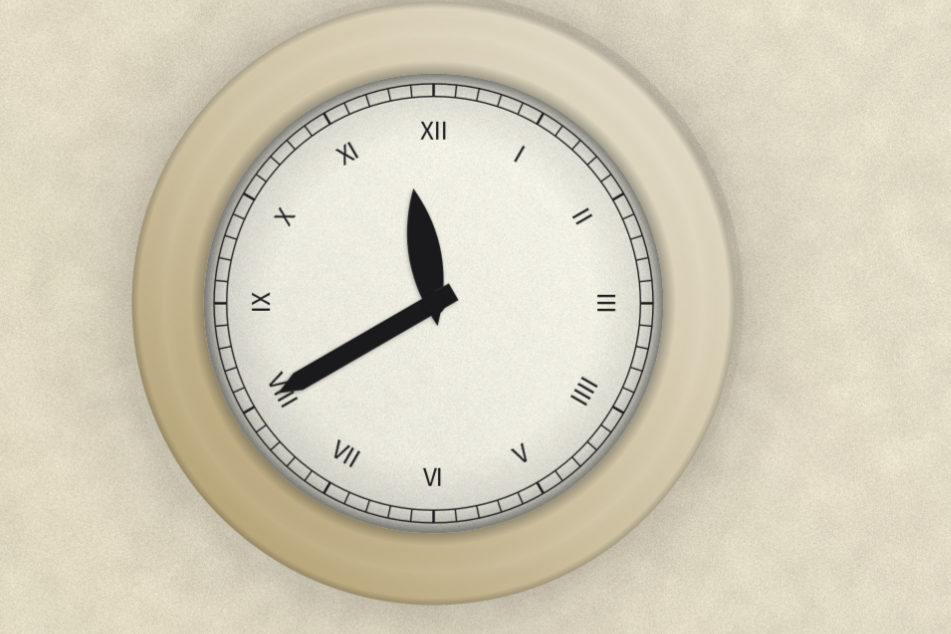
11:40
